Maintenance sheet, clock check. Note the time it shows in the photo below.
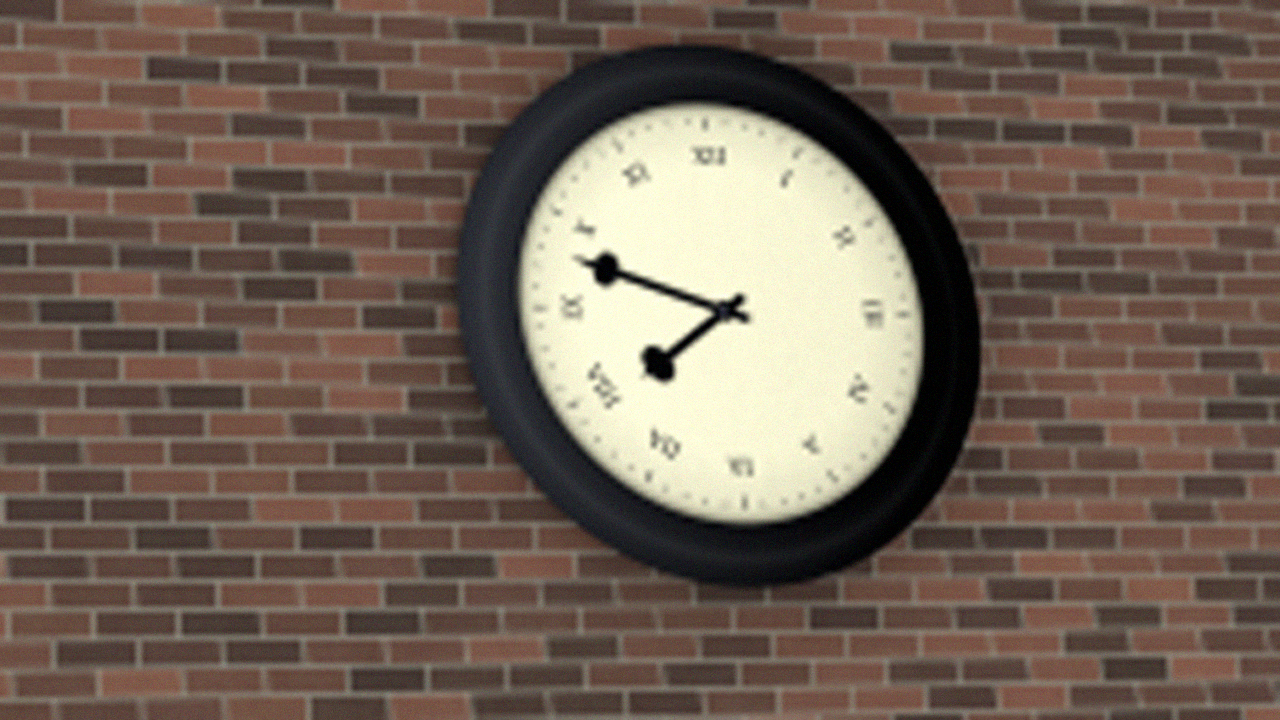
7:48
